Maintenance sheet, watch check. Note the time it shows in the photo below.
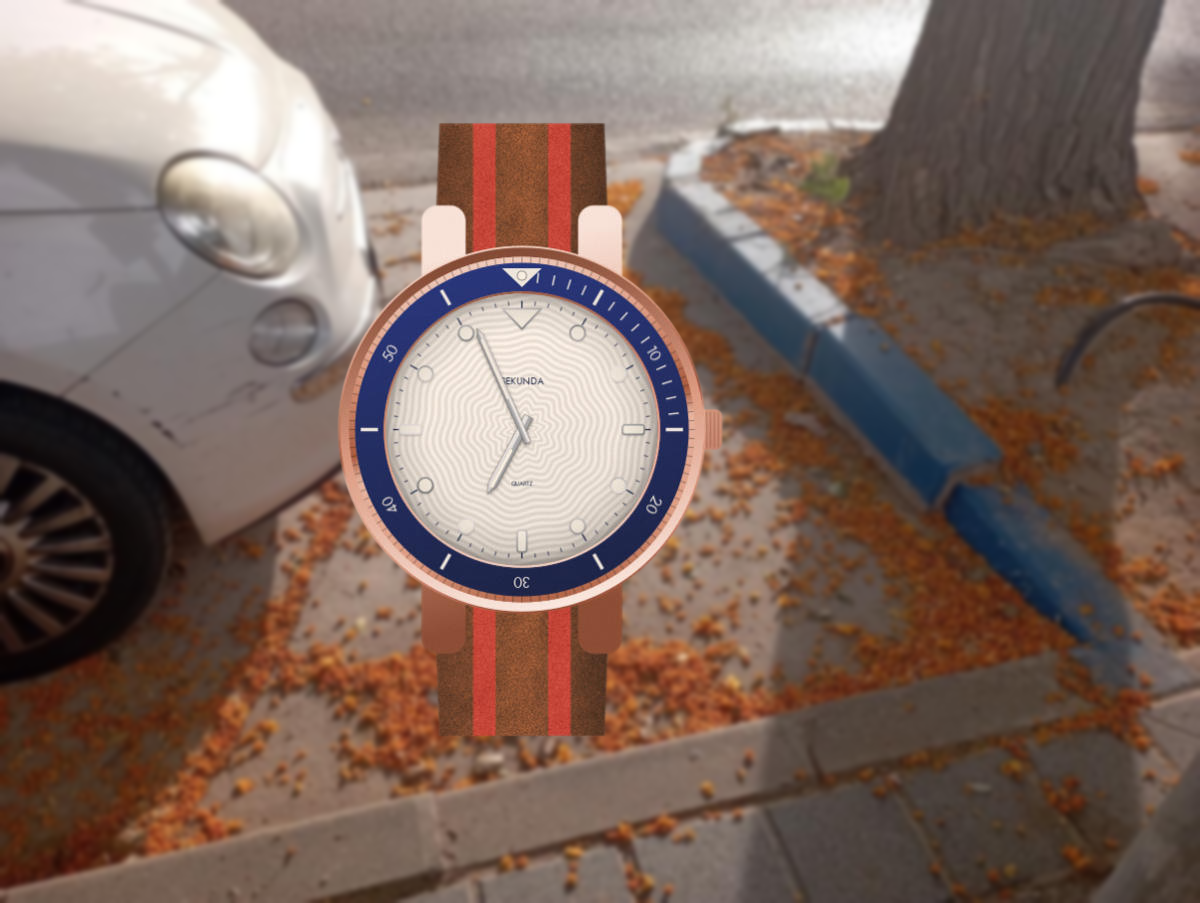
6:56
